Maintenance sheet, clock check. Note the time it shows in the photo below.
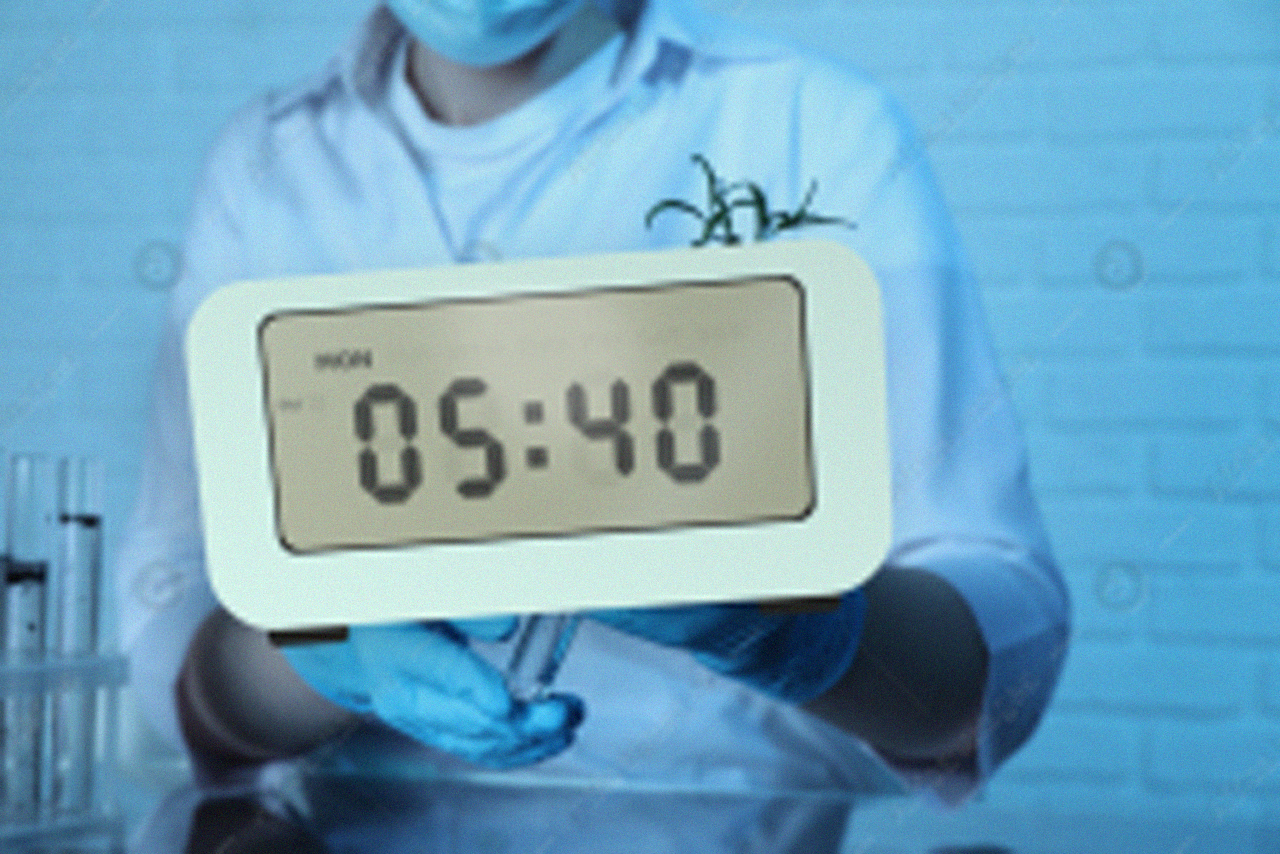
5:40
